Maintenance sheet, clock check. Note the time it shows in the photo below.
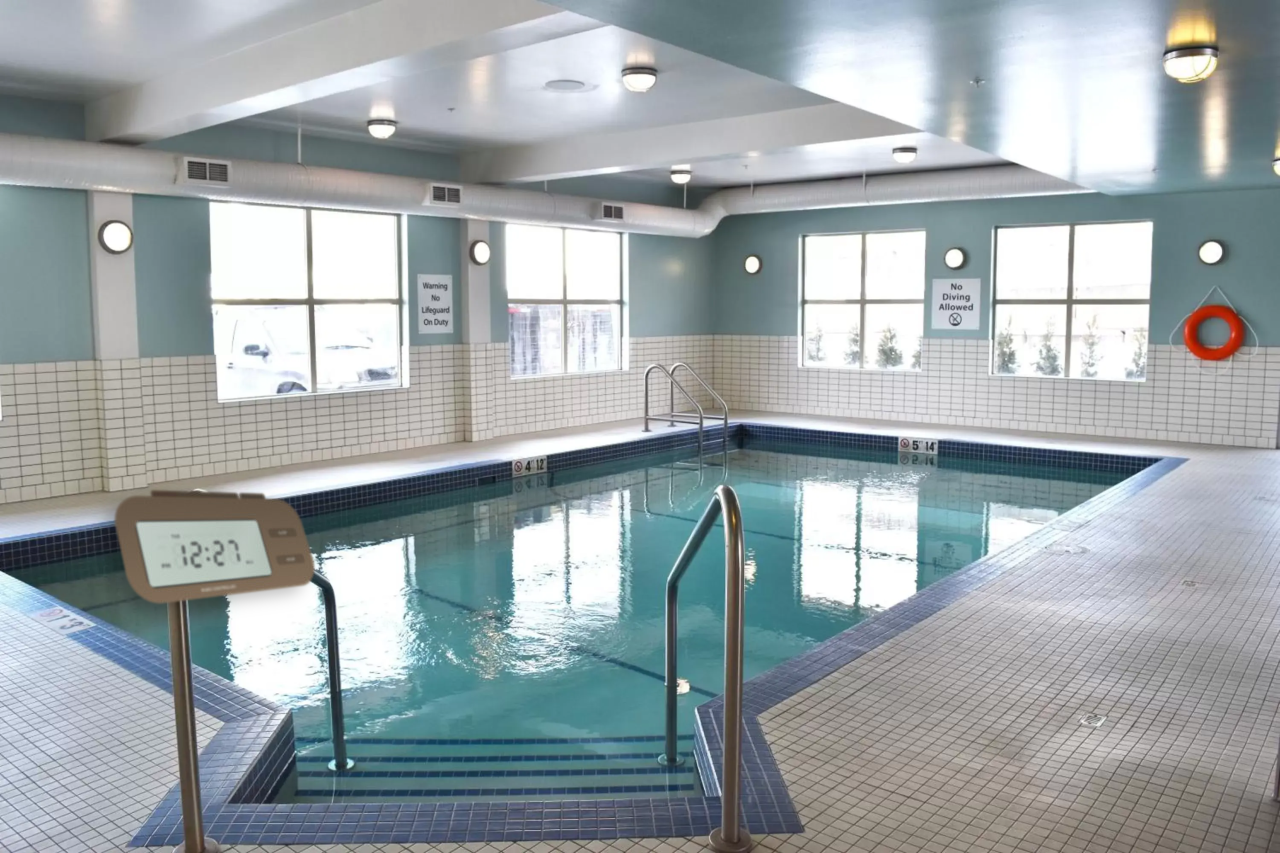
12:27
